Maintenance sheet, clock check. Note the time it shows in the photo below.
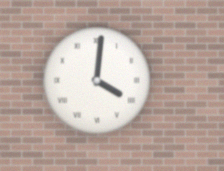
4:01
